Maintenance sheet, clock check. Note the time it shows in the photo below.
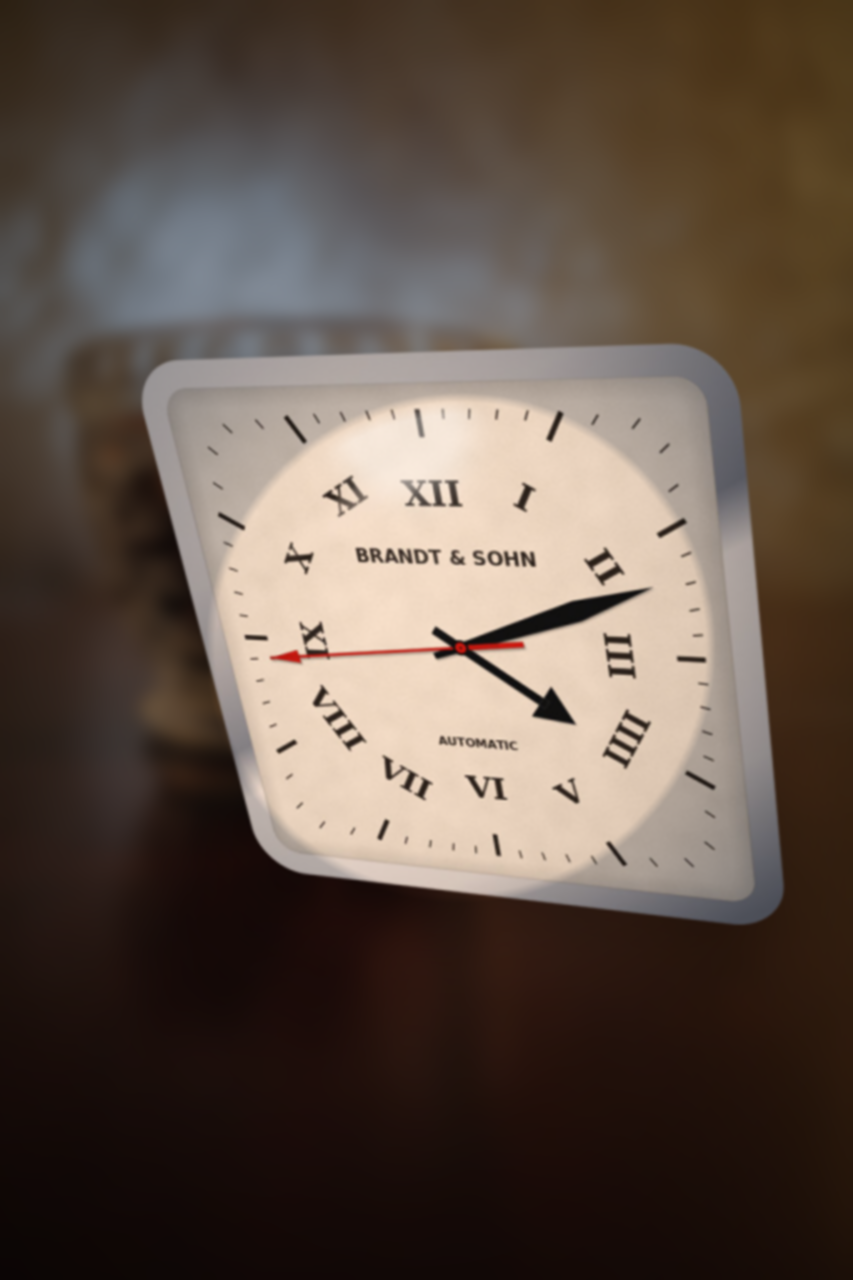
4:11:44
